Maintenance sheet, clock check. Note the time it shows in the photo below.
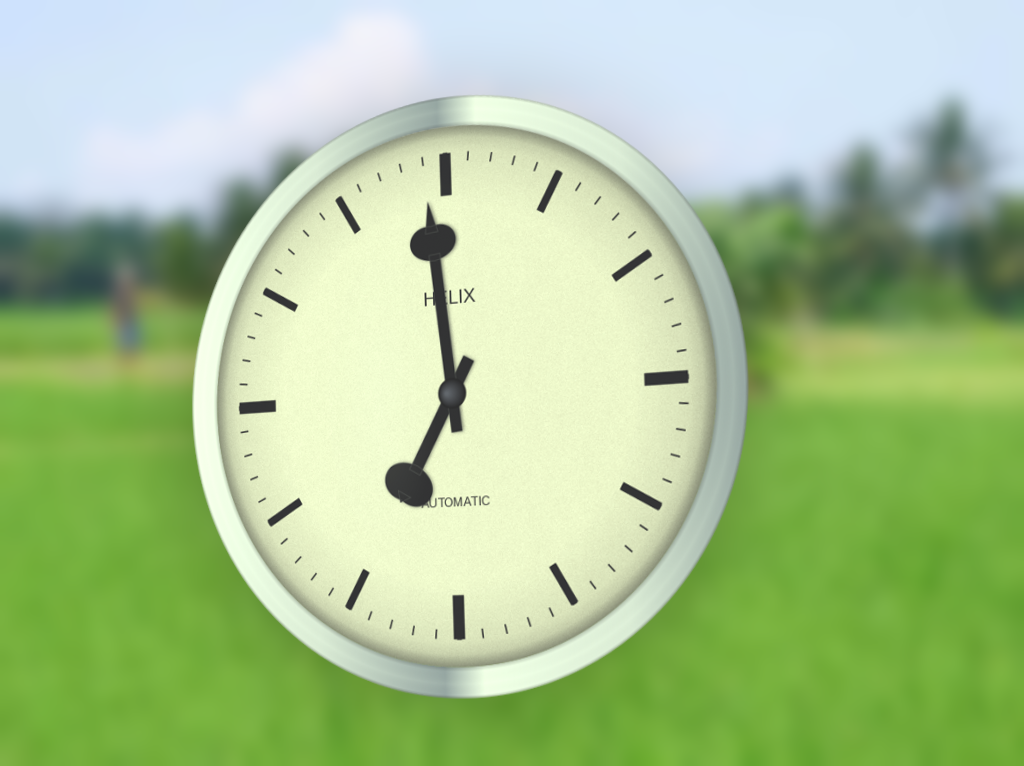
6:59
